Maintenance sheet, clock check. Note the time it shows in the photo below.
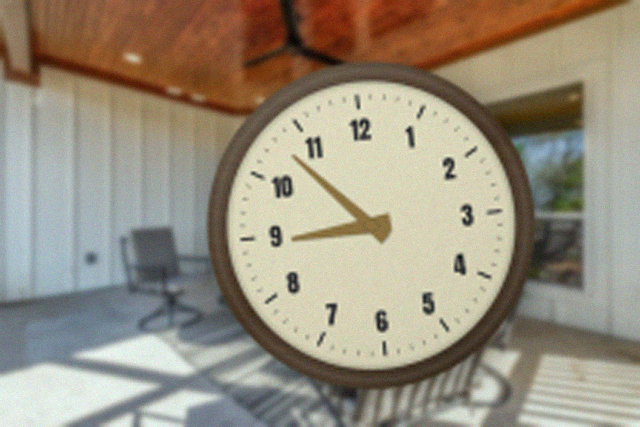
8:53
